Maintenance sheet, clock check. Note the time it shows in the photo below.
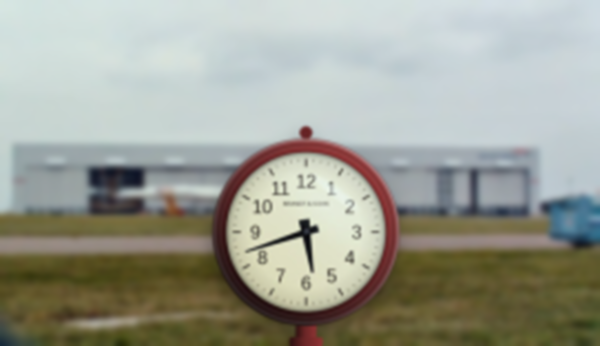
5:42
